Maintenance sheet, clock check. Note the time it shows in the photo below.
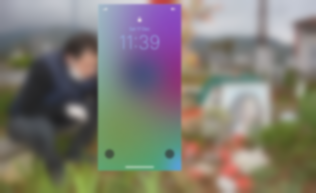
11:39
